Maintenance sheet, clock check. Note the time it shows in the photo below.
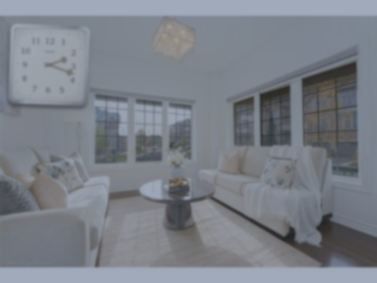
2:18
